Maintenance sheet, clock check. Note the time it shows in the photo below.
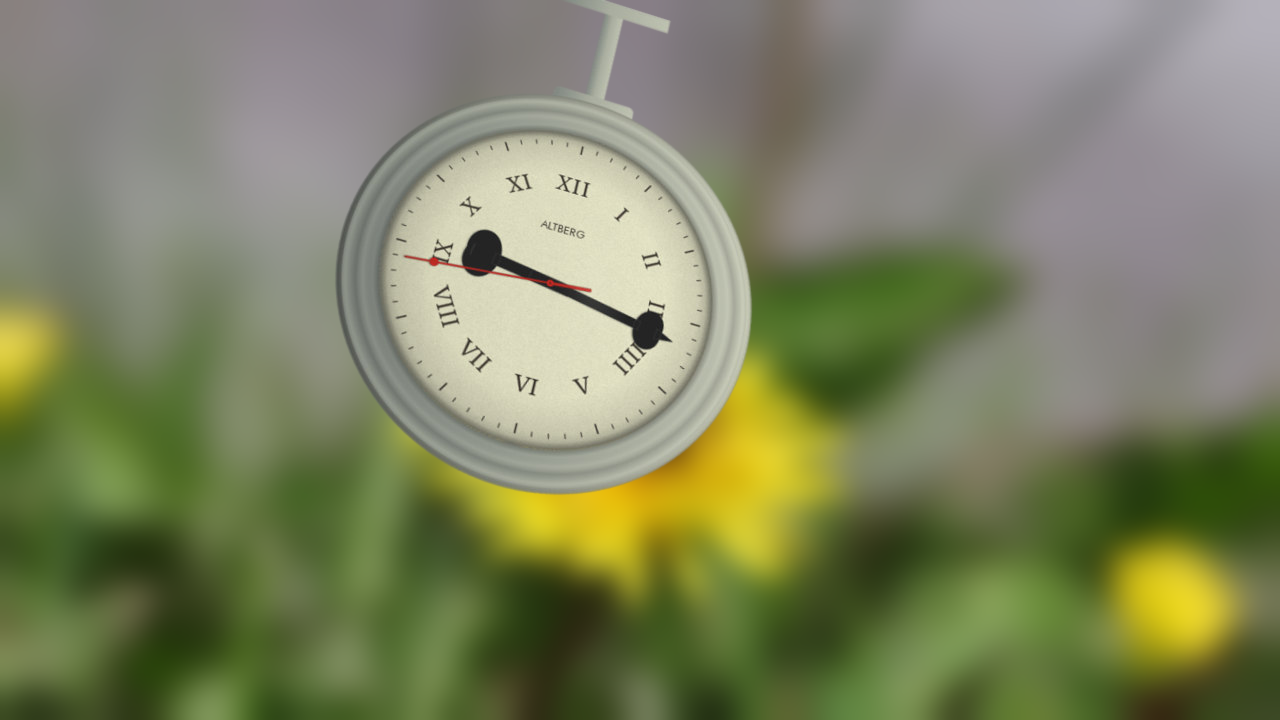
9:16:44
